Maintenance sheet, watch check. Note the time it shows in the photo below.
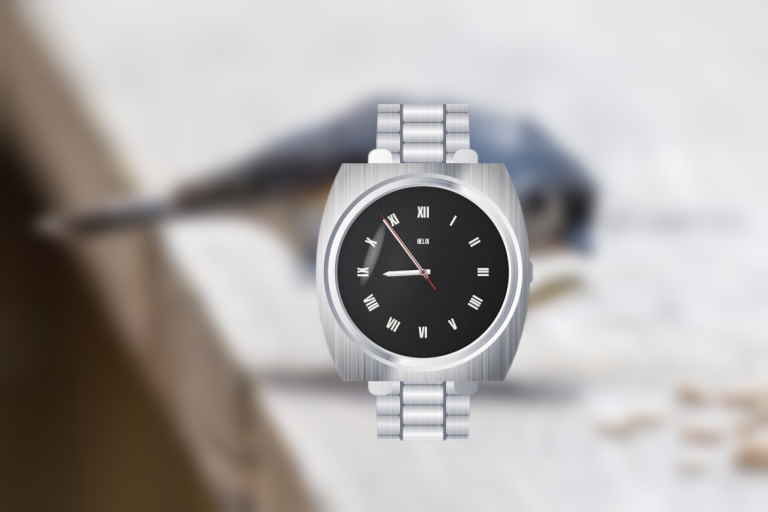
8:53:54
